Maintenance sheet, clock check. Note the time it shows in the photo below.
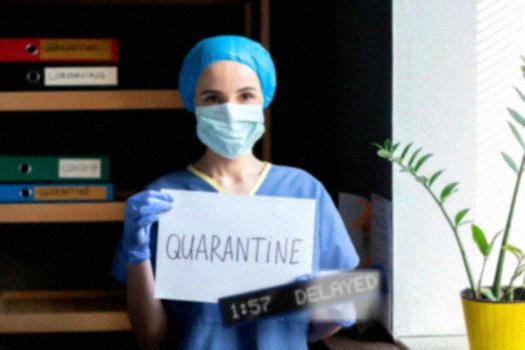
1:57
